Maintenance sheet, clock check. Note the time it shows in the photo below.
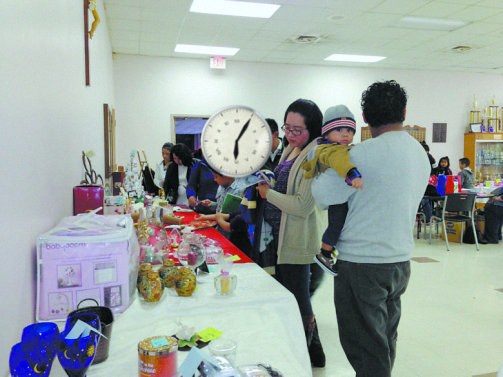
6:05
